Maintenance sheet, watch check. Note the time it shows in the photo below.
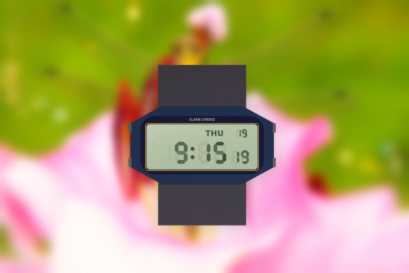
9:15:19
